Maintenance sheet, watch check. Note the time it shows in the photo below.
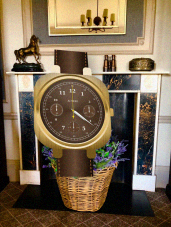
4:21
